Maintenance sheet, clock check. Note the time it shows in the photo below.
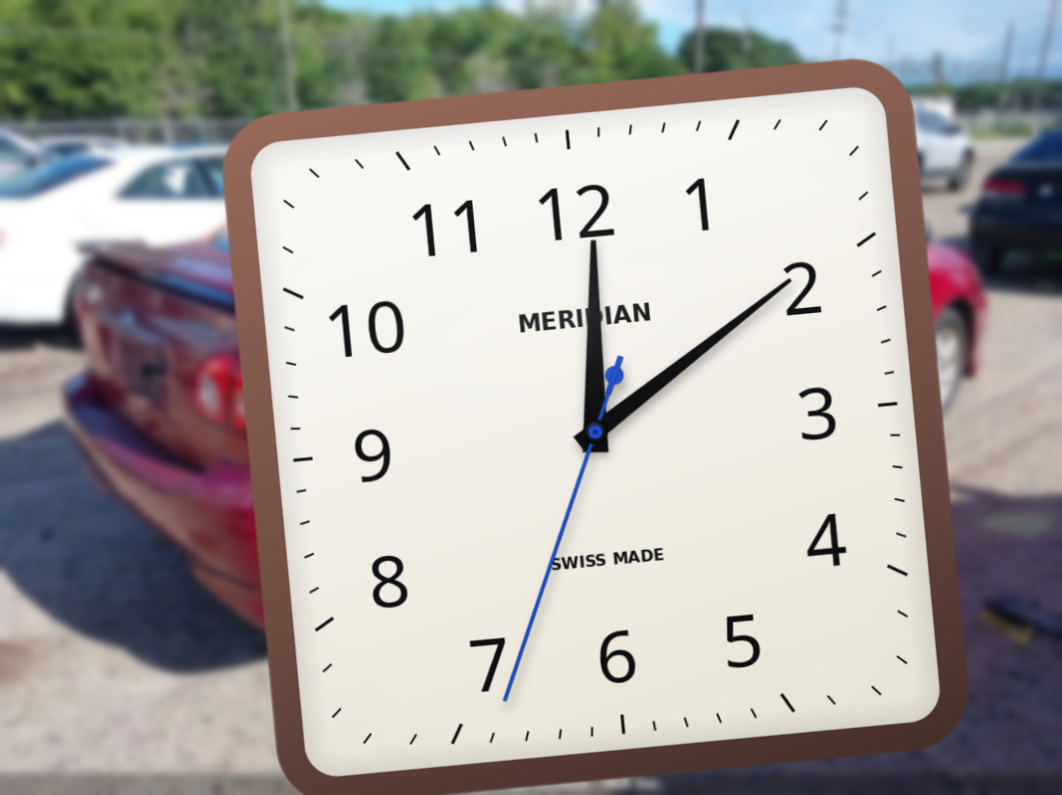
12:09:34
